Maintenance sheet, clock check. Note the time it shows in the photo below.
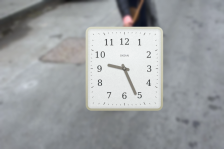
9:26
